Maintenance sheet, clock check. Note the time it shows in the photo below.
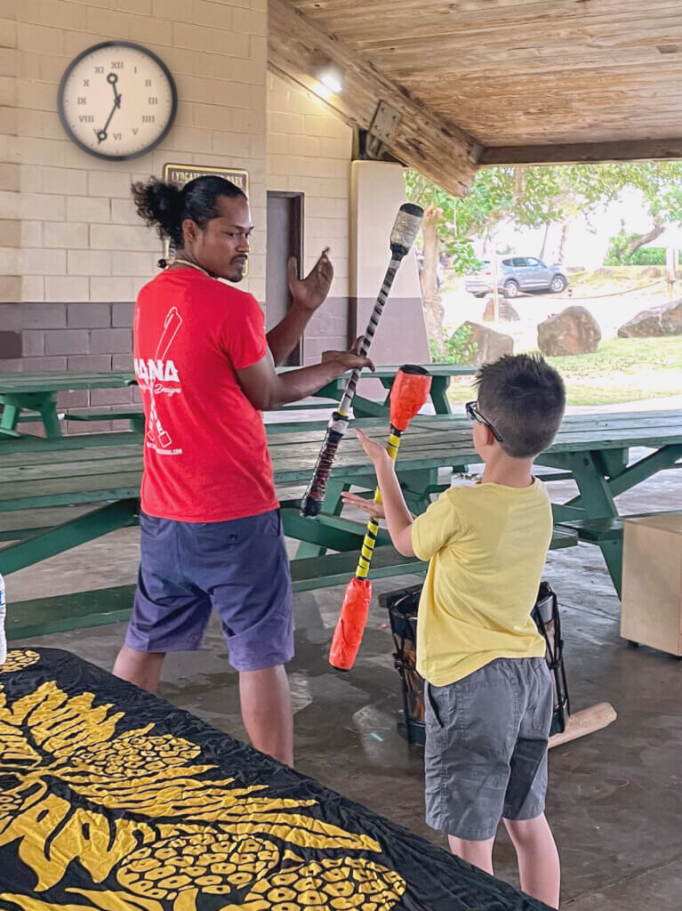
11:34
